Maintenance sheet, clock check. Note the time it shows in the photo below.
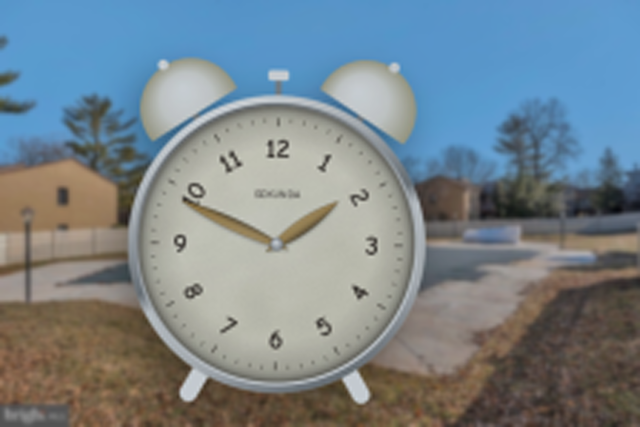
1:49
